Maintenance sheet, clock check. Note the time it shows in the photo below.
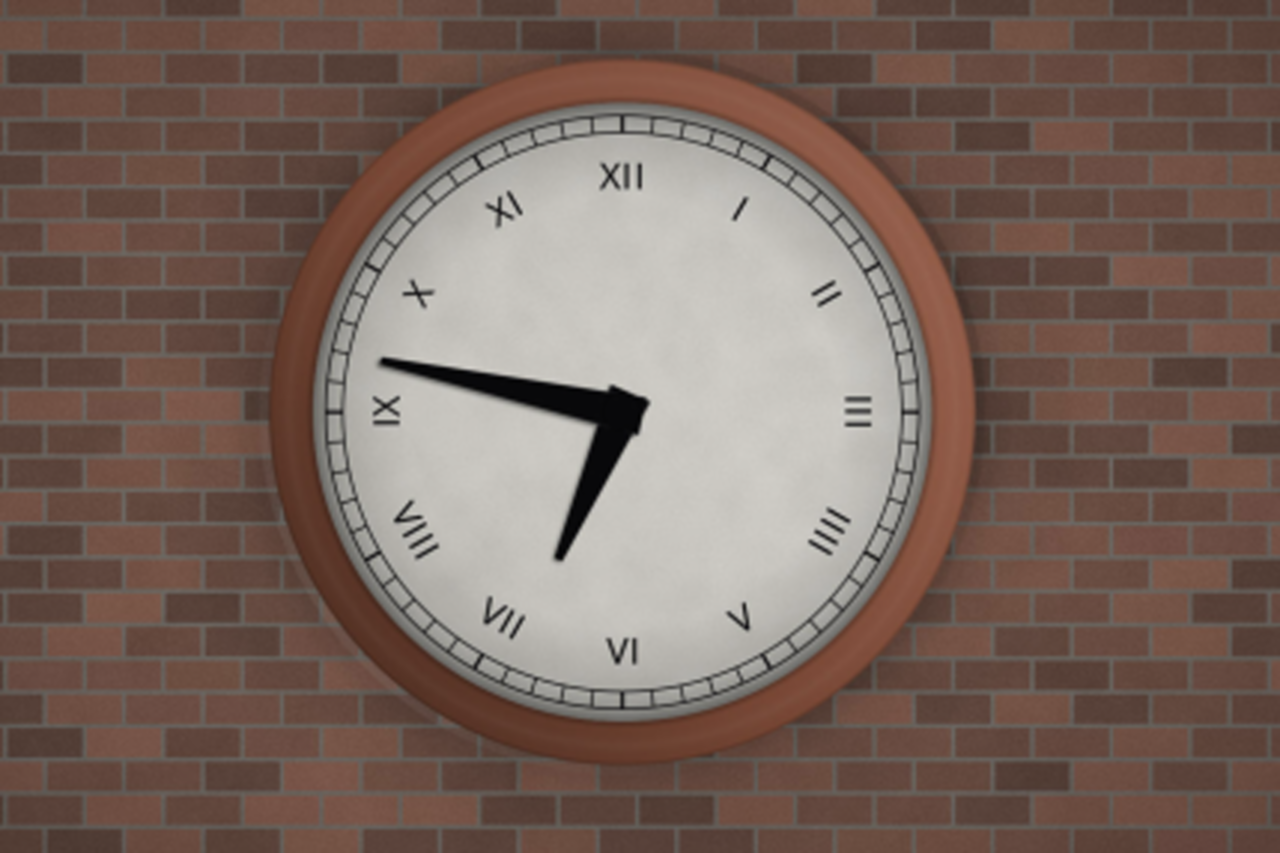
6:47
